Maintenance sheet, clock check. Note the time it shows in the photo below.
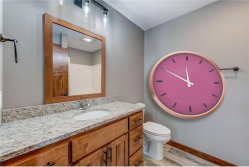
11:50
